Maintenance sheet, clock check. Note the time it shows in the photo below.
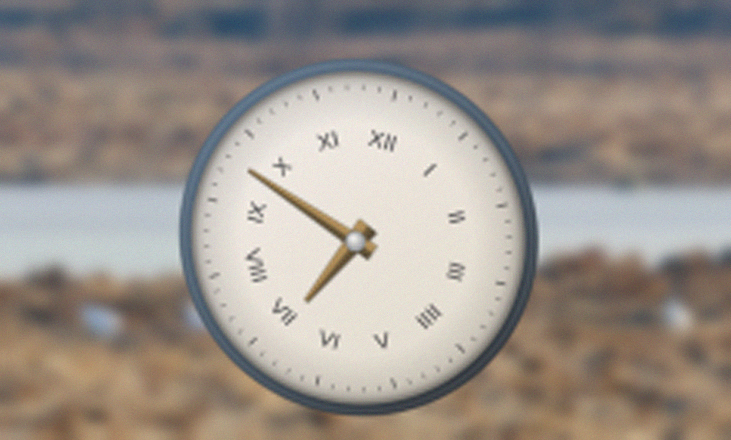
6:48
